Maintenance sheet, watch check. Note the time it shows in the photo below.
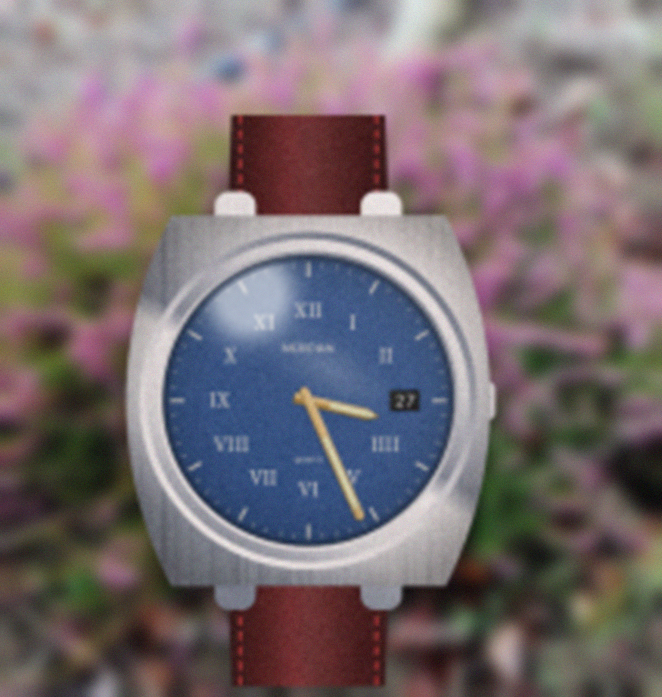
3:26
